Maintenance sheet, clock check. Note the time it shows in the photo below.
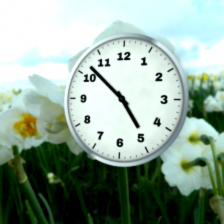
4:52
